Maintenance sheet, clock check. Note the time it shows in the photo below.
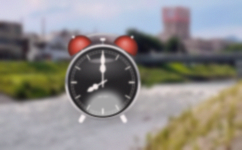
8:00
